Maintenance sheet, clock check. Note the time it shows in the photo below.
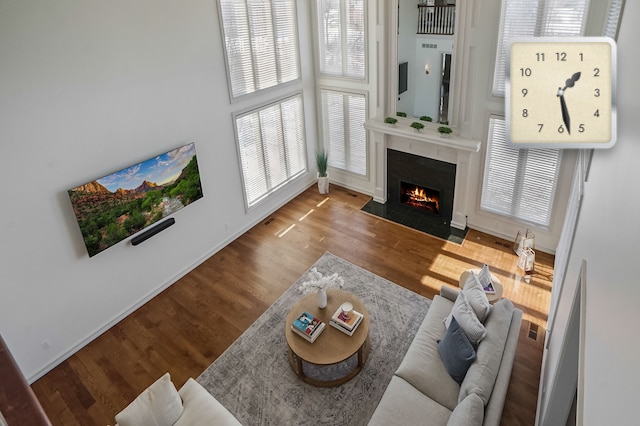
1:28
